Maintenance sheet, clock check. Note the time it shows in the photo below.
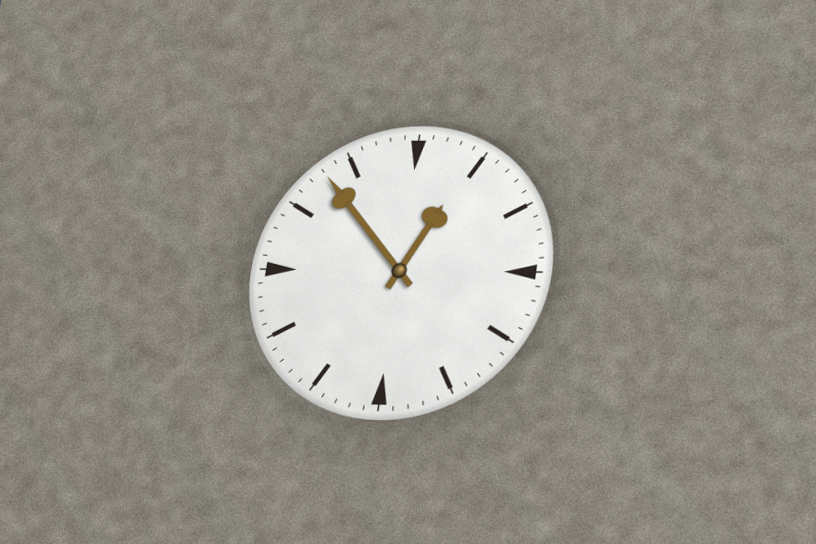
12:53
